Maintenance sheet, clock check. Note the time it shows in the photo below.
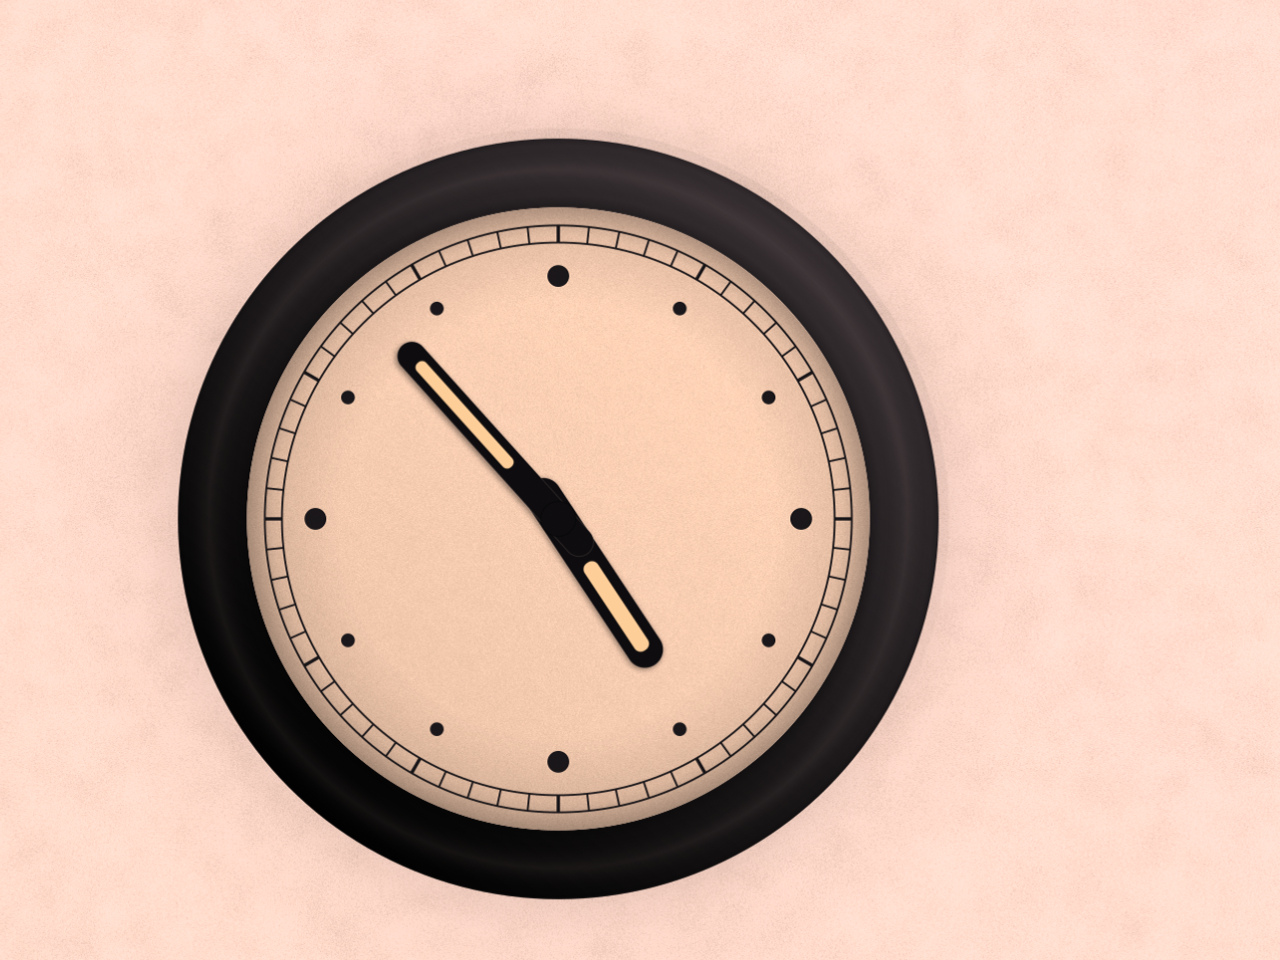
4:53
